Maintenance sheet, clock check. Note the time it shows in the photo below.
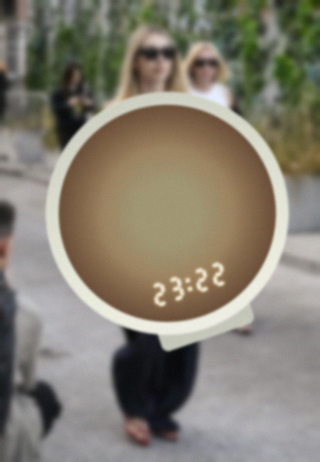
23:22
